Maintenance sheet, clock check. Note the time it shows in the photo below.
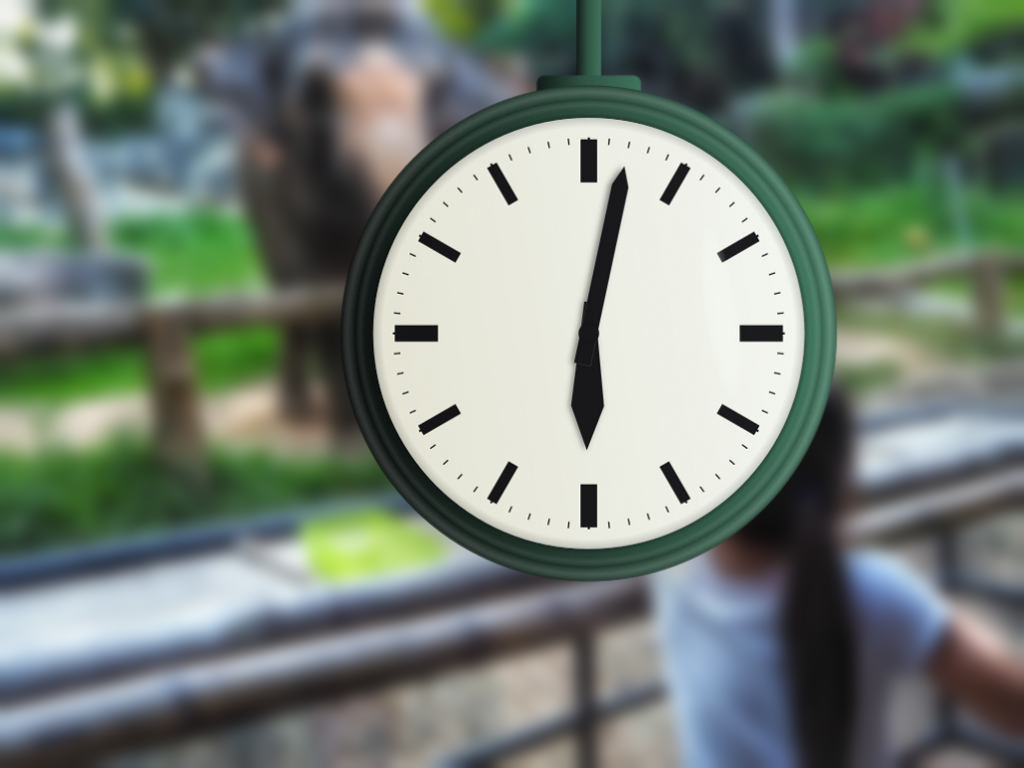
6:02
